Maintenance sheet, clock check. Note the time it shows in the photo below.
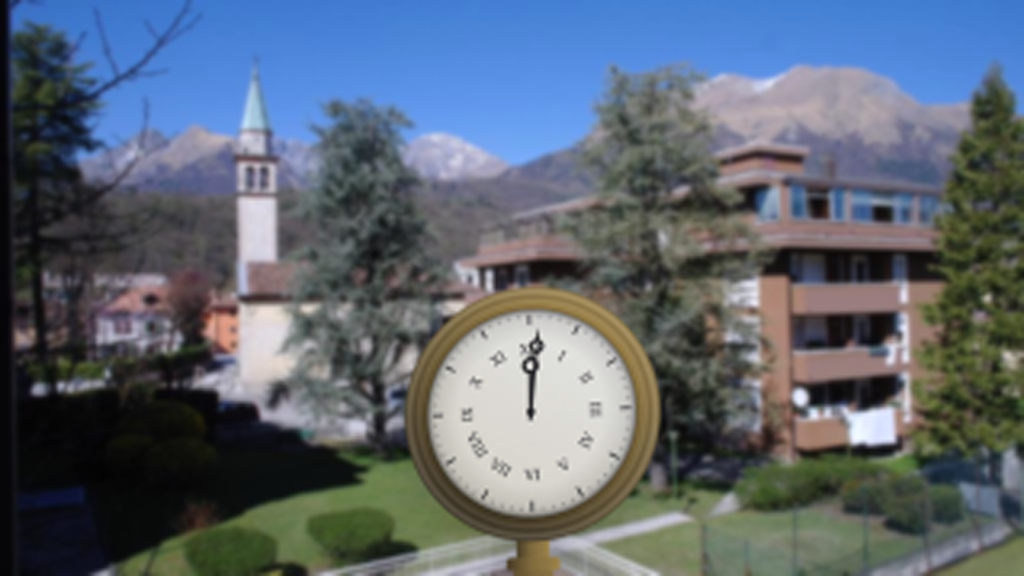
12:01
